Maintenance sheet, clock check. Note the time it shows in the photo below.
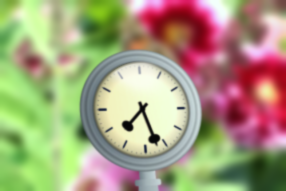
7:27
